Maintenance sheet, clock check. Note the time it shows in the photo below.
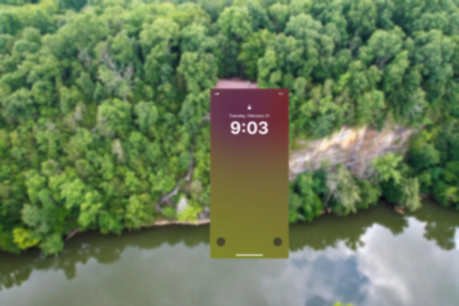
9:03
